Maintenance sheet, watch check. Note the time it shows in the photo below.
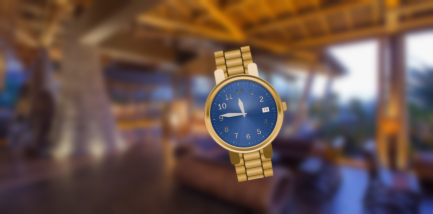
11:46
